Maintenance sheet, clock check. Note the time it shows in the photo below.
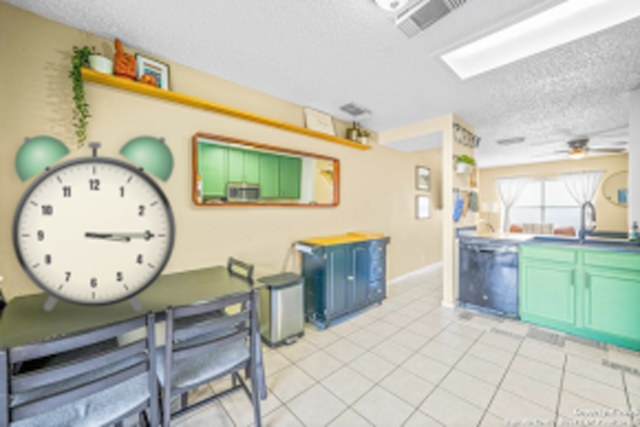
3:15
